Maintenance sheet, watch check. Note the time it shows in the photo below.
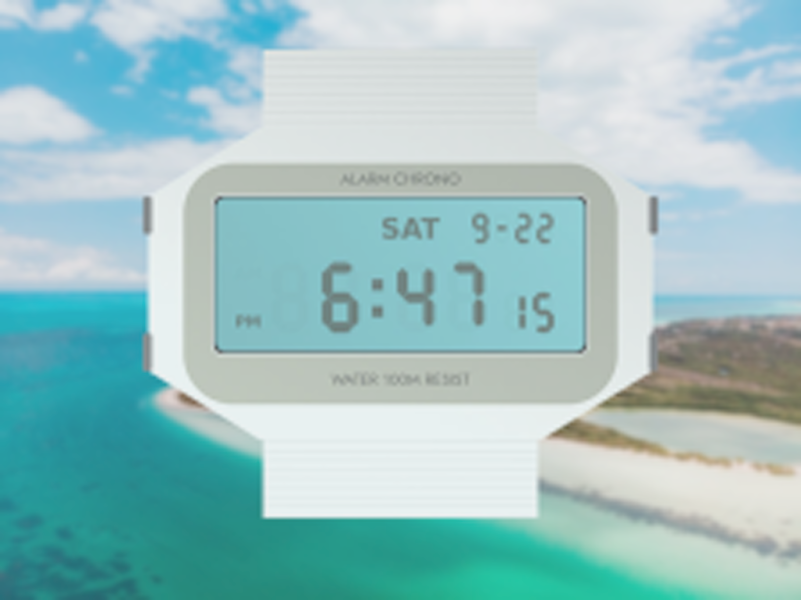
6:47:15
